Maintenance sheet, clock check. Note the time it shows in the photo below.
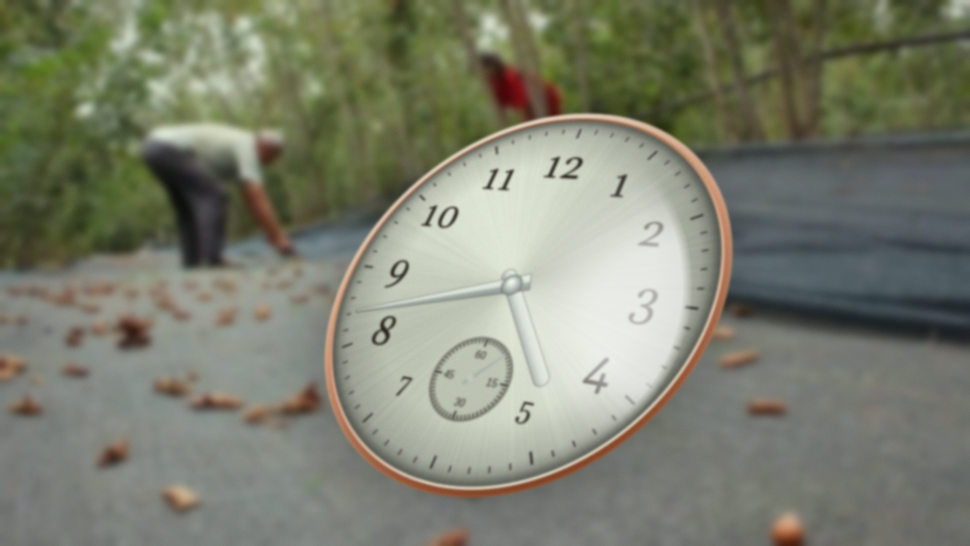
4:42:07
